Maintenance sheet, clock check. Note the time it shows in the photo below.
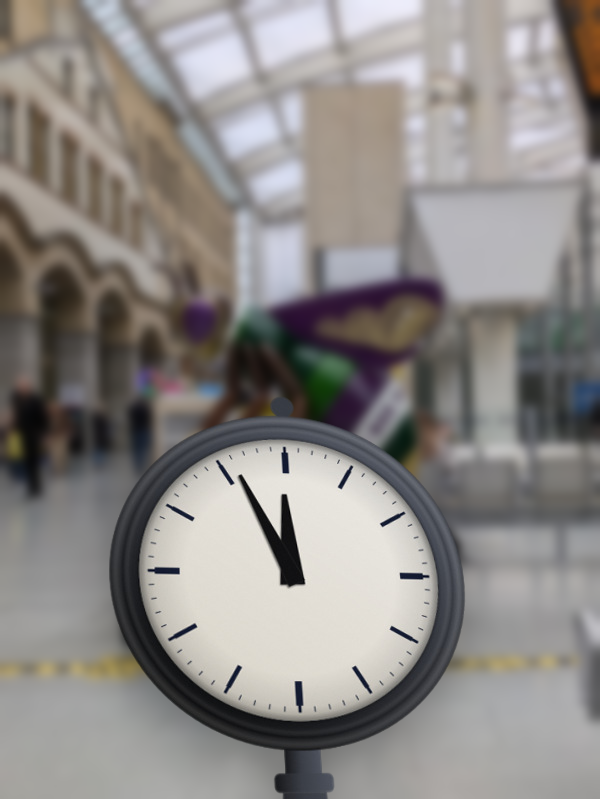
11:56
